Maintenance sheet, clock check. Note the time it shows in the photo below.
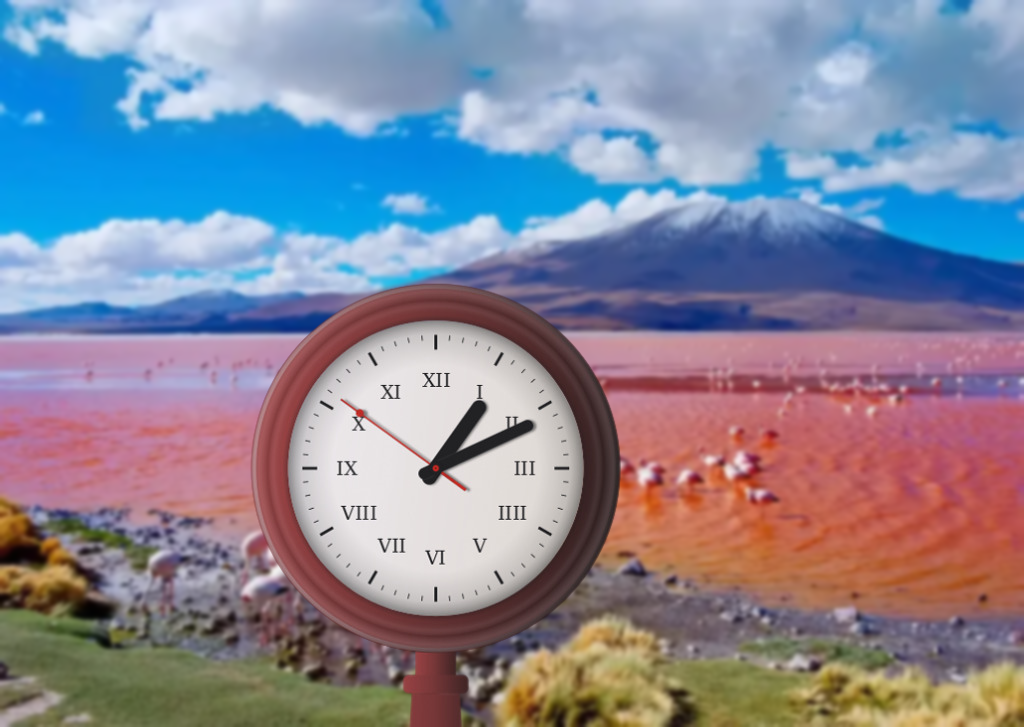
1:10:51
